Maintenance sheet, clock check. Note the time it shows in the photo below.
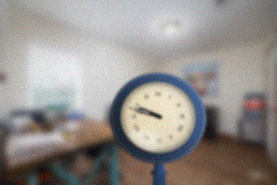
9:48
